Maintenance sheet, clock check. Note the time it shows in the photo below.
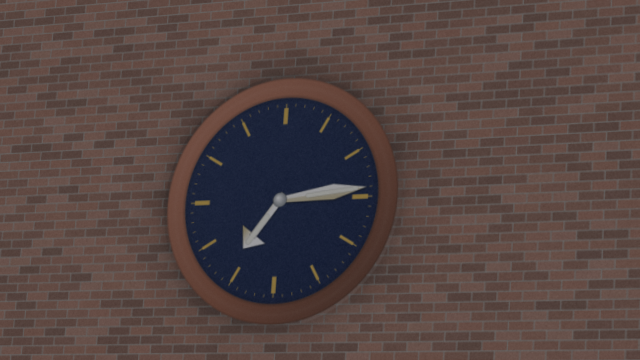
7:14
